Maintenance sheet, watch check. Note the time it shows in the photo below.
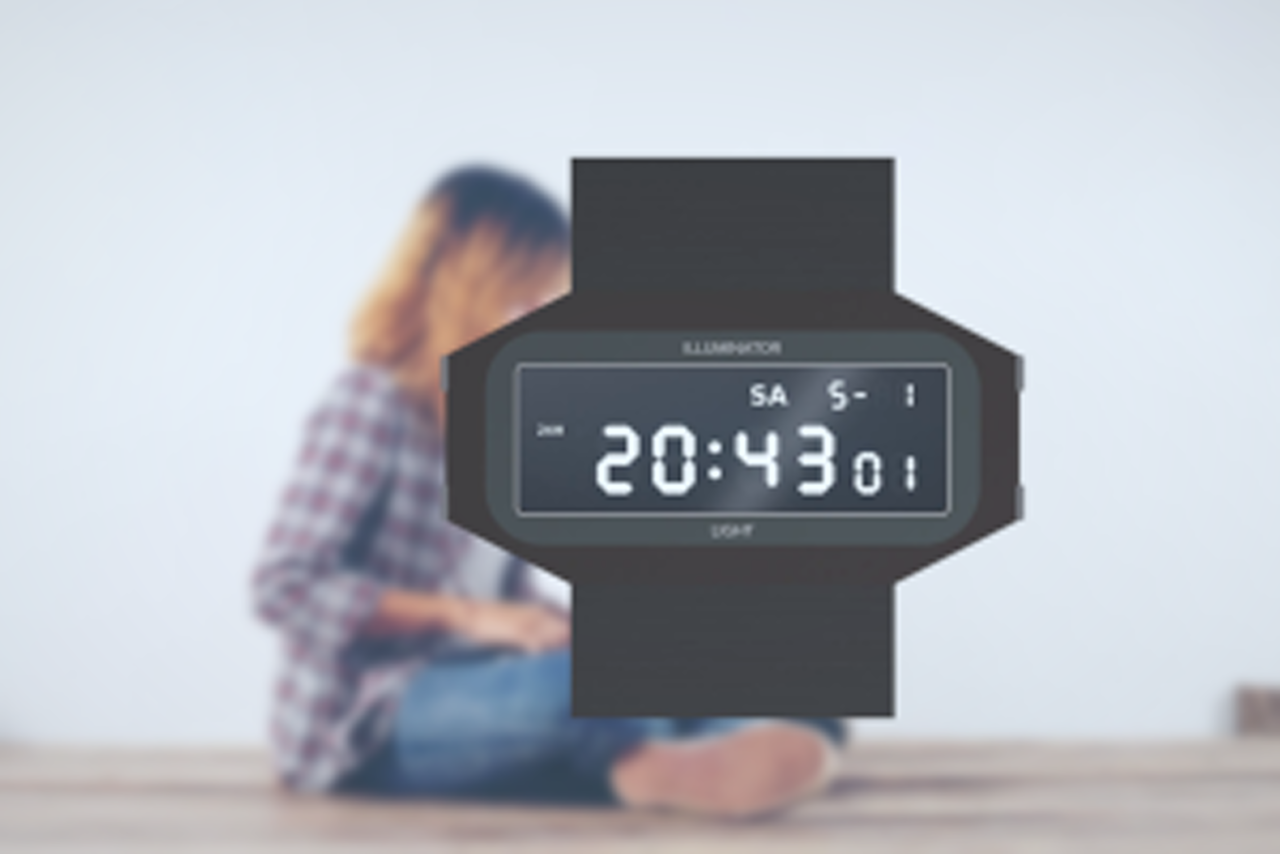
20:43:01
